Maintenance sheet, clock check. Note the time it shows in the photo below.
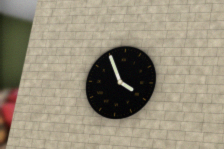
3:55
